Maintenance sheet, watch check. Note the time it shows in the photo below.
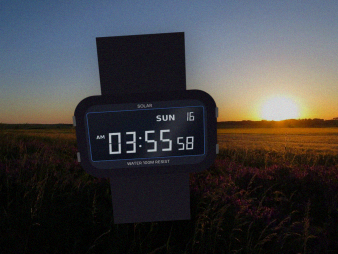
3:55:58
